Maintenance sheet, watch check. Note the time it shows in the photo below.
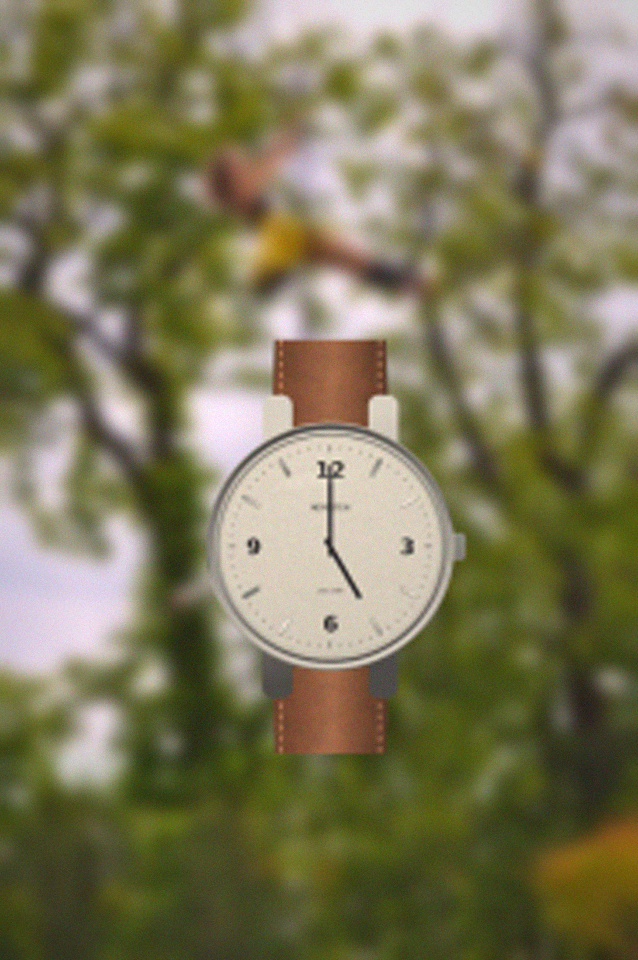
5:00
